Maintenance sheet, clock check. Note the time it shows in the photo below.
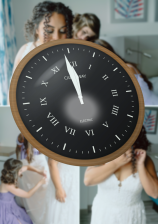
11:59
